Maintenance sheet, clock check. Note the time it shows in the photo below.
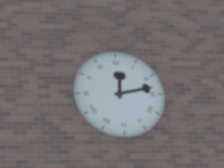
12:13
